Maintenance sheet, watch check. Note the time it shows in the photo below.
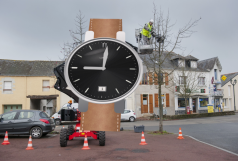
9:01
